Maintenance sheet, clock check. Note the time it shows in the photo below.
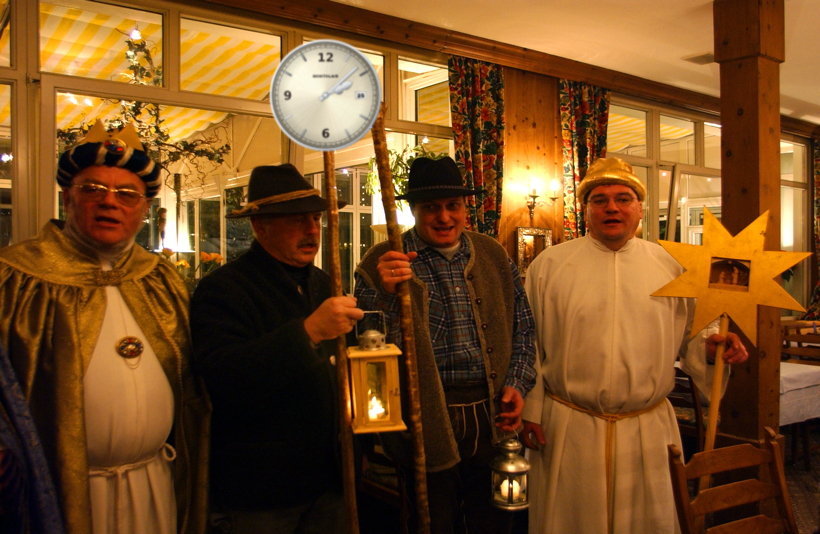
2:08
